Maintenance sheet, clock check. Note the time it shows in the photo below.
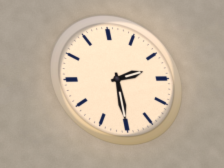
2:30
